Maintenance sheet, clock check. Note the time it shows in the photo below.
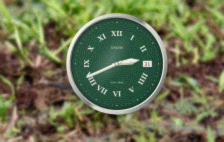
2:41
